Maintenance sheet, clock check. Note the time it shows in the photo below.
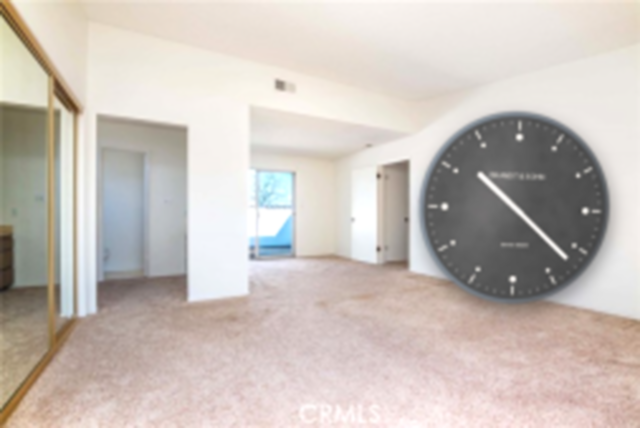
10:22
